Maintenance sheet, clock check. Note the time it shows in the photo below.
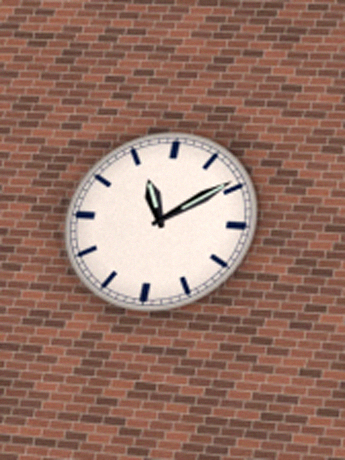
11:09
